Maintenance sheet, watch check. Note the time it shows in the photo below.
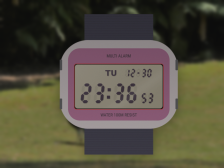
23:36:53
